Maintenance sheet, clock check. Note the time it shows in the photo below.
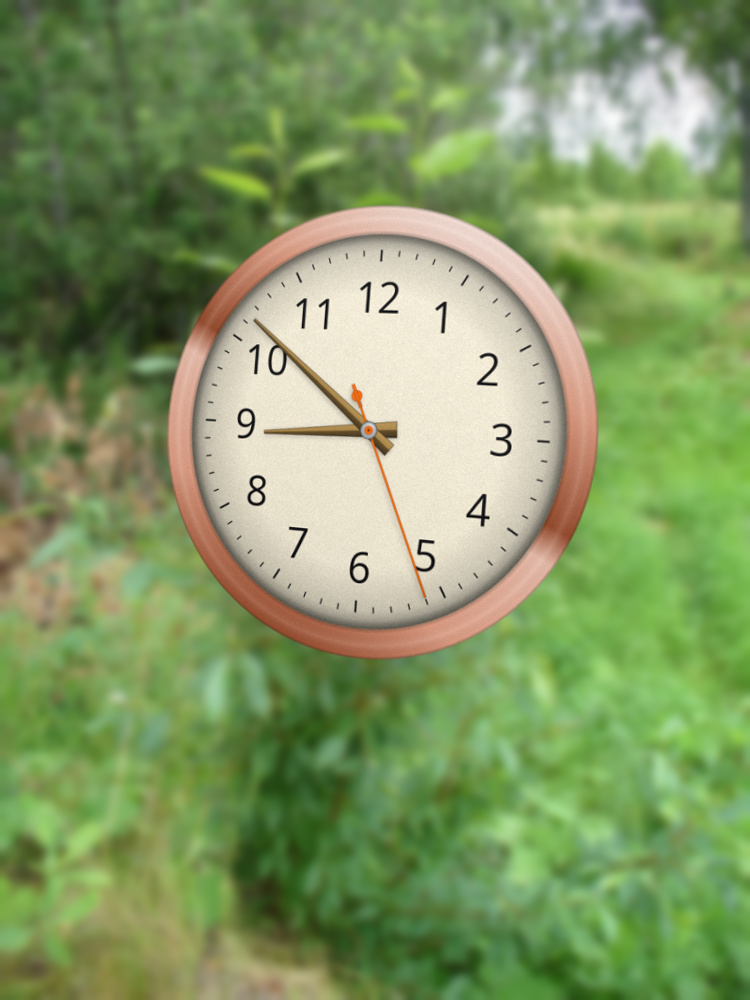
8:51:26
